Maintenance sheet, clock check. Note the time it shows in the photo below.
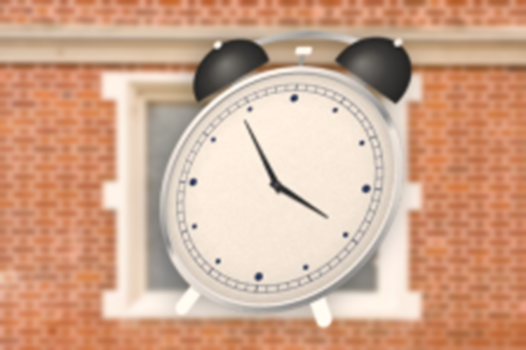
3:54
